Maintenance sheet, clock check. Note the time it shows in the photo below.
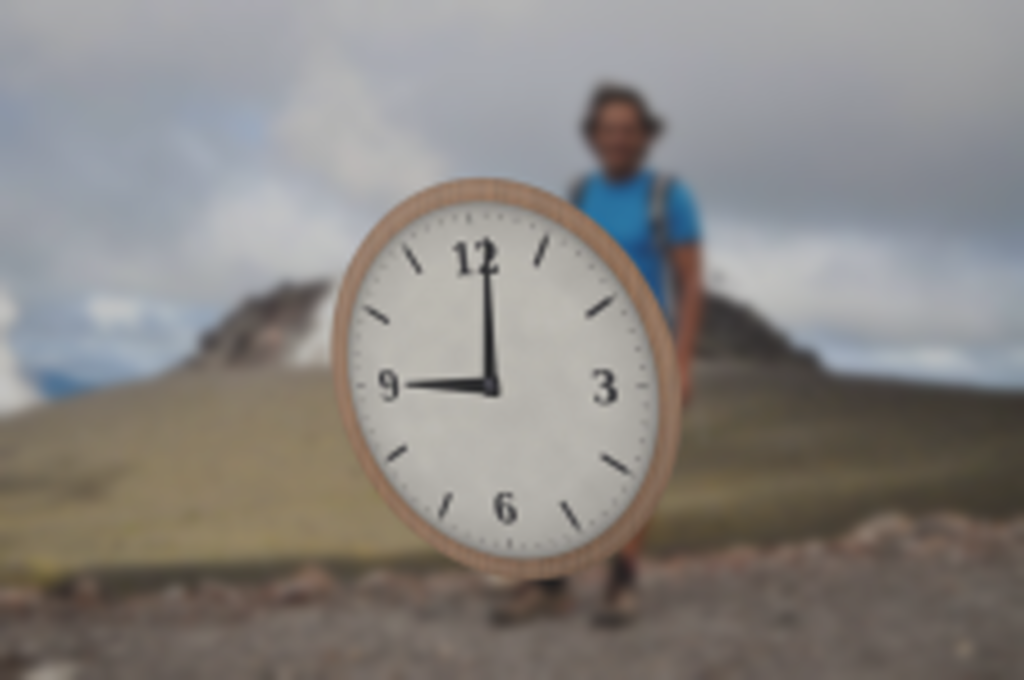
9:01
